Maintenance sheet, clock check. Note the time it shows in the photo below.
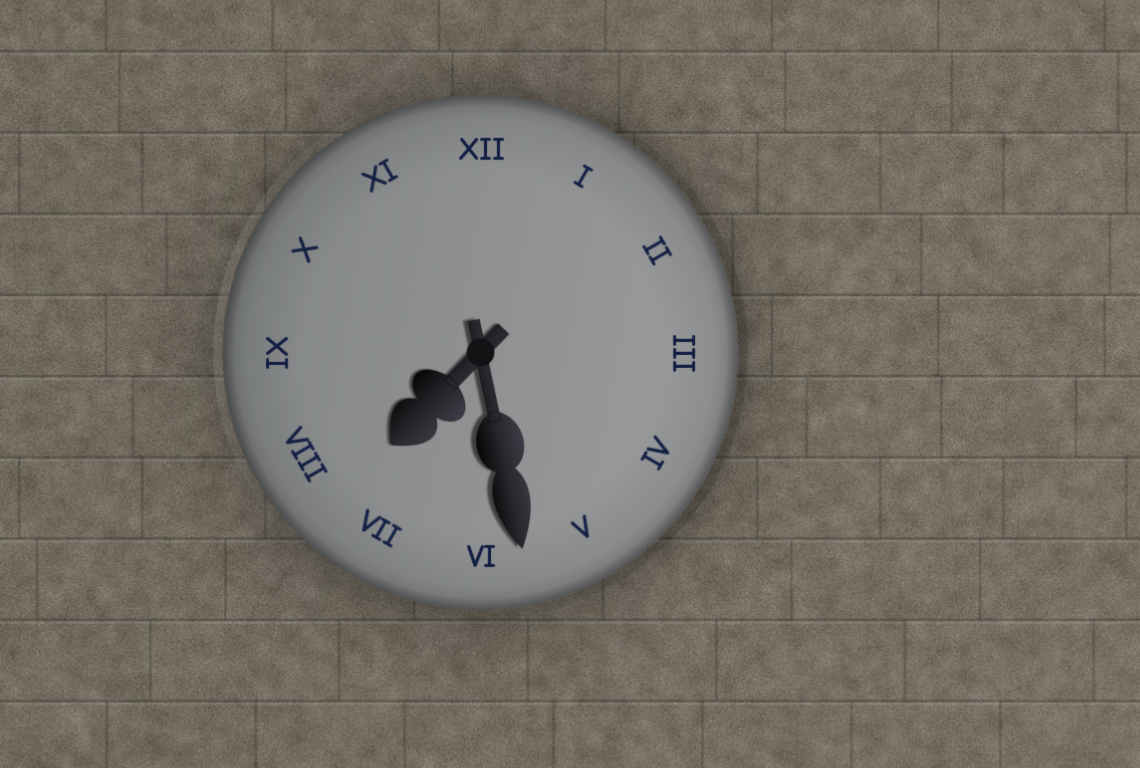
7:28
